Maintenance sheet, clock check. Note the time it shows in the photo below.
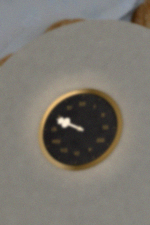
9:49
